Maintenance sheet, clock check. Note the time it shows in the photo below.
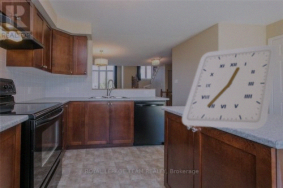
12:36
